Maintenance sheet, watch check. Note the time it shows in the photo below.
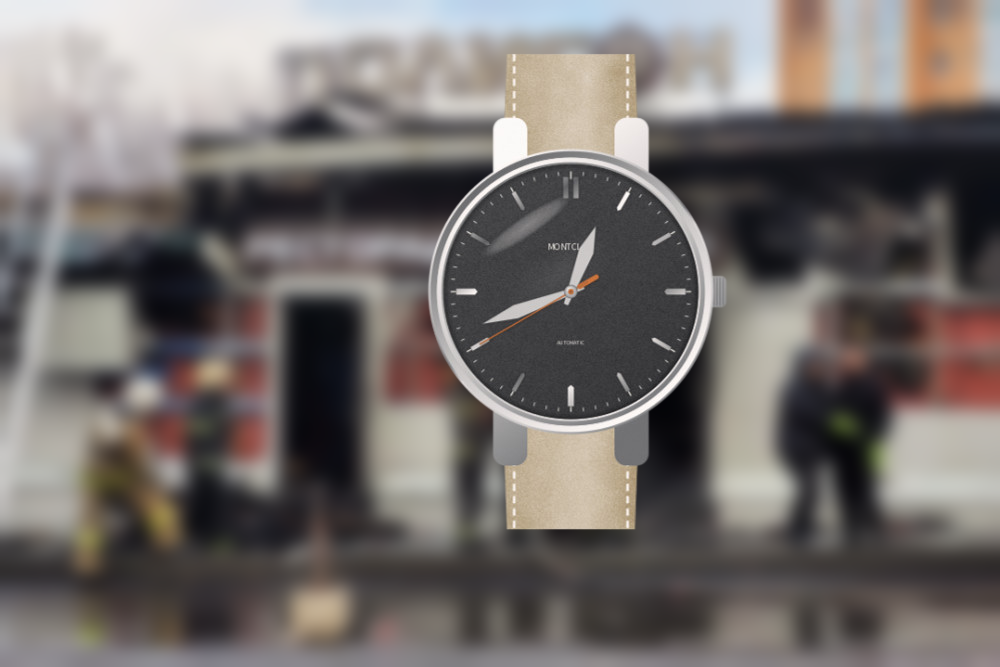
12:41:40
